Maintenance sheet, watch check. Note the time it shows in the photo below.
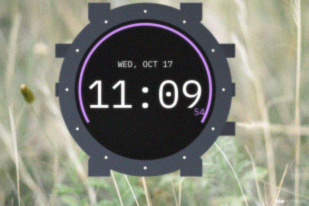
11:09:54
